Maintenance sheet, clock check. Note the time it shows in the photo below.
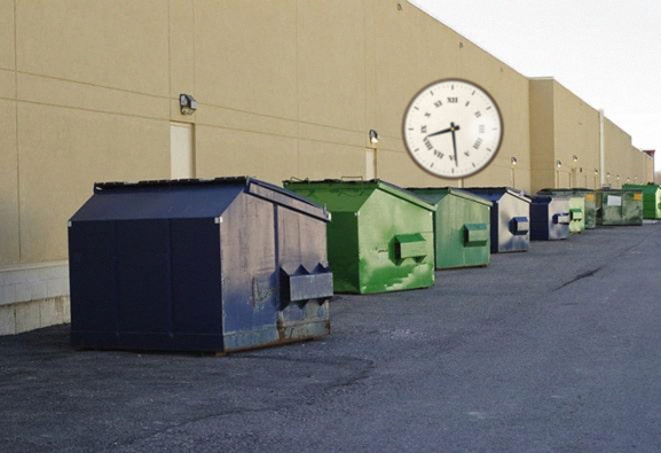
8:29
